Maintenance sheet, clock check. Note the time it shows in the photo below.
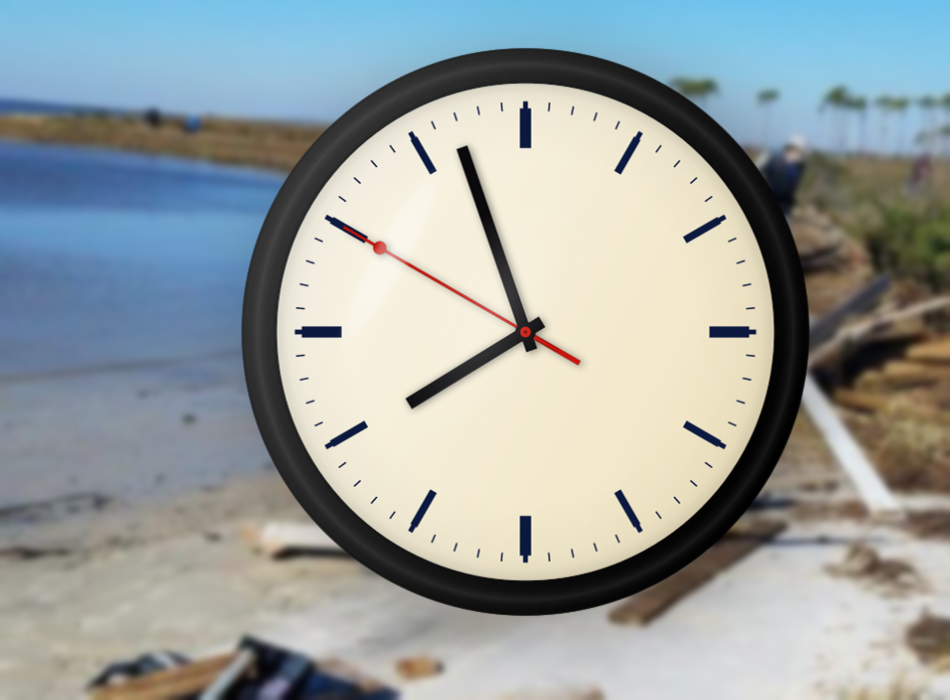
7:56:50
